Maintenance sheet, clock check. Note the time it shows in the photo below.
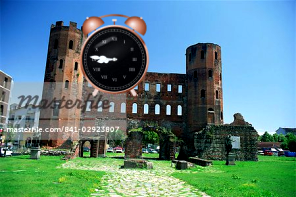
8:46
